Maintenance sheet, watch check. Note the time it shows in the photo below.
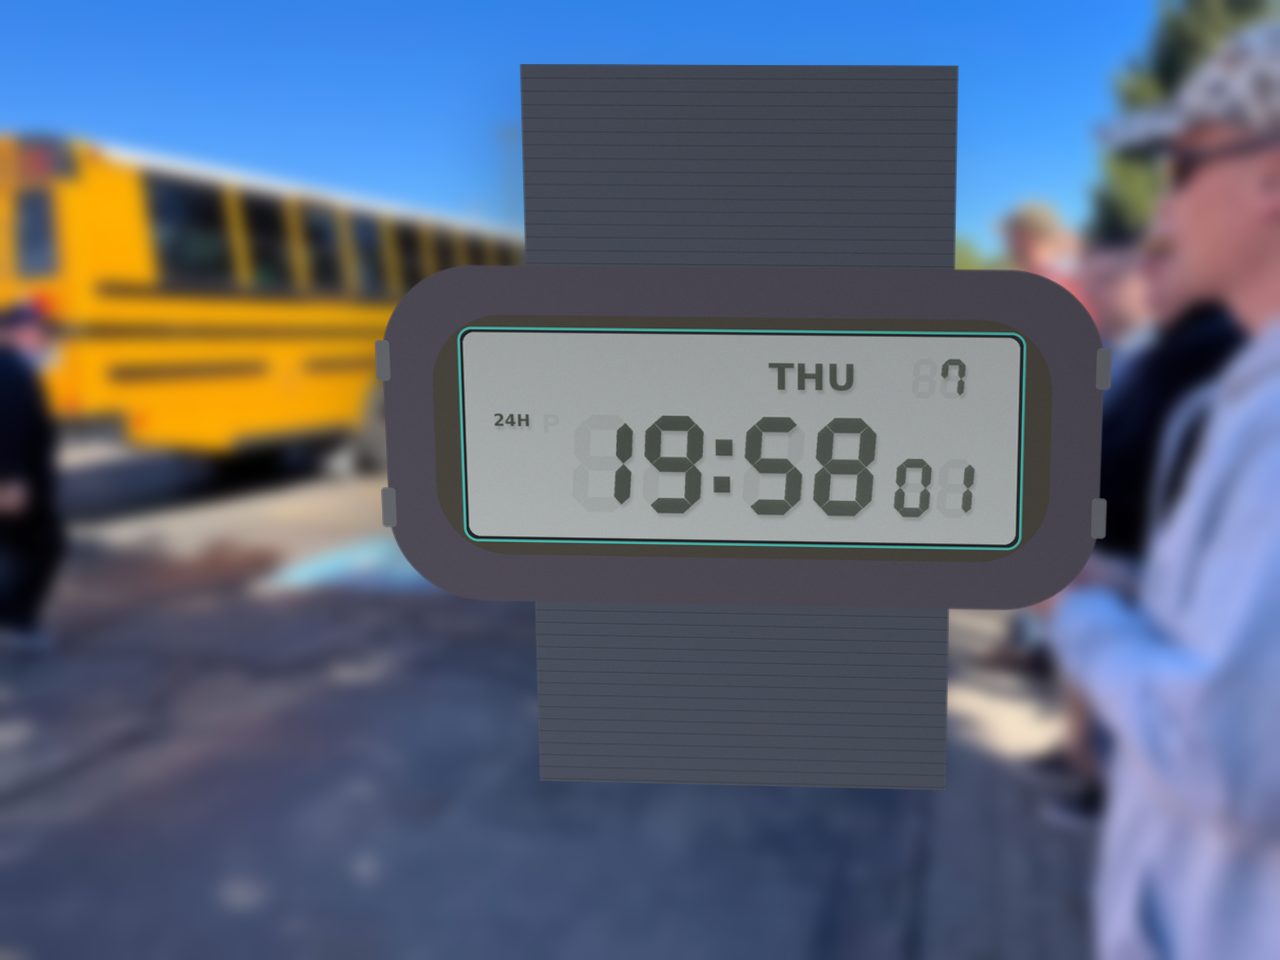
19:58:01
